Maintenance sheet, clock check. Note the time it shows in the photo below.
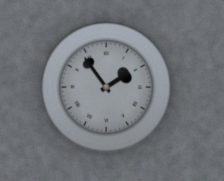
1:54
